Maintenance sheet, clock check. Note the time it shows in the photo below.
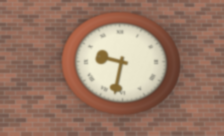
9:32
